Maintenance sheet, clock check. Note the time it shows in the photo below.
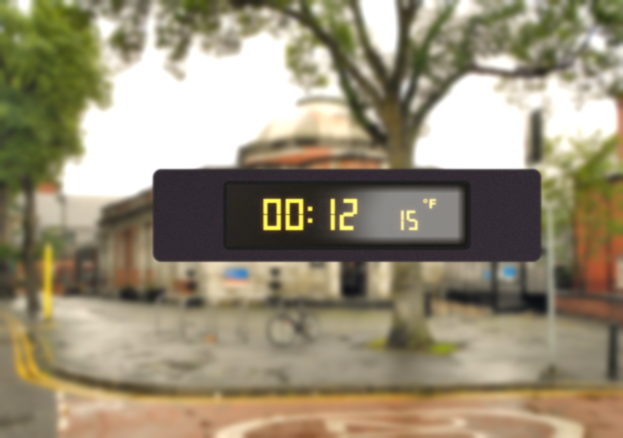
0:12
